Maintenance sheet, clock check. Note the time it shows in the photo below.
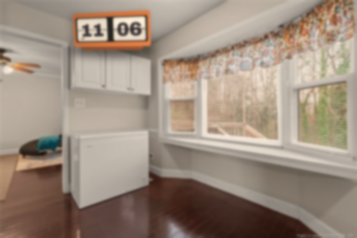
11:06
